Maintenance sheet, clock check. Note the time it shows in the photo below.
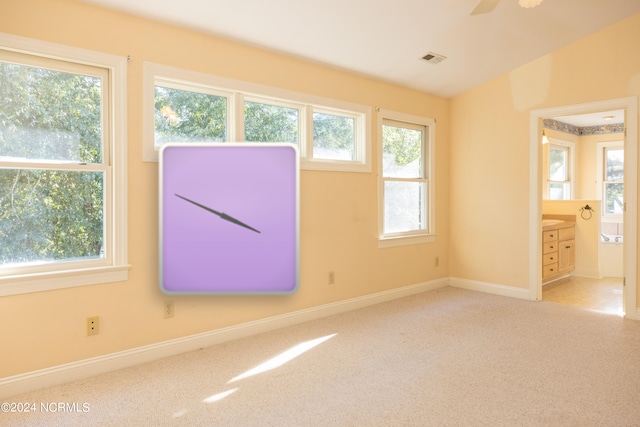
3:49
